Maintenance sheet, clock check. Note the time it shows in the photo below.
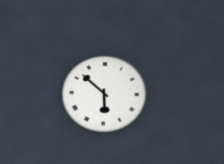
5:52
